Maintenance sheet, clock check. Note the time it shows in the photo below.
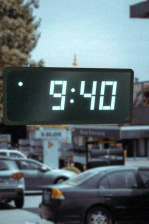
9:40
